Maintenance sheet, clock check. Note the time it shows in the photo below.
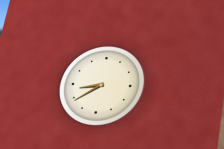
8:39
